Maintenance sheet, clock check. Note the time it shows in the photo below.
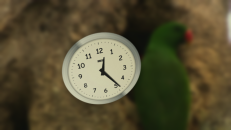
12:24
